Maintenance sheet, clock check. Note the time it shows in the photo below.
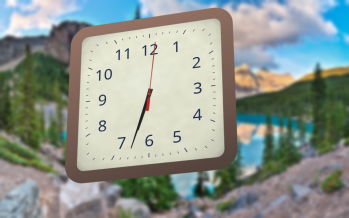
6:33:01
